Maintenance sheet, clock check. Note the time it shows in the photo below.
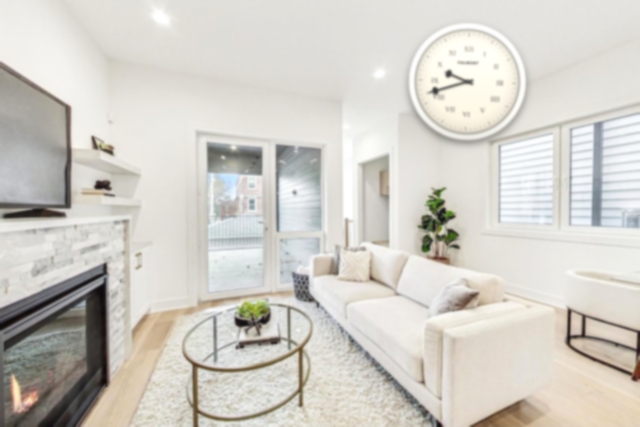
9:42
